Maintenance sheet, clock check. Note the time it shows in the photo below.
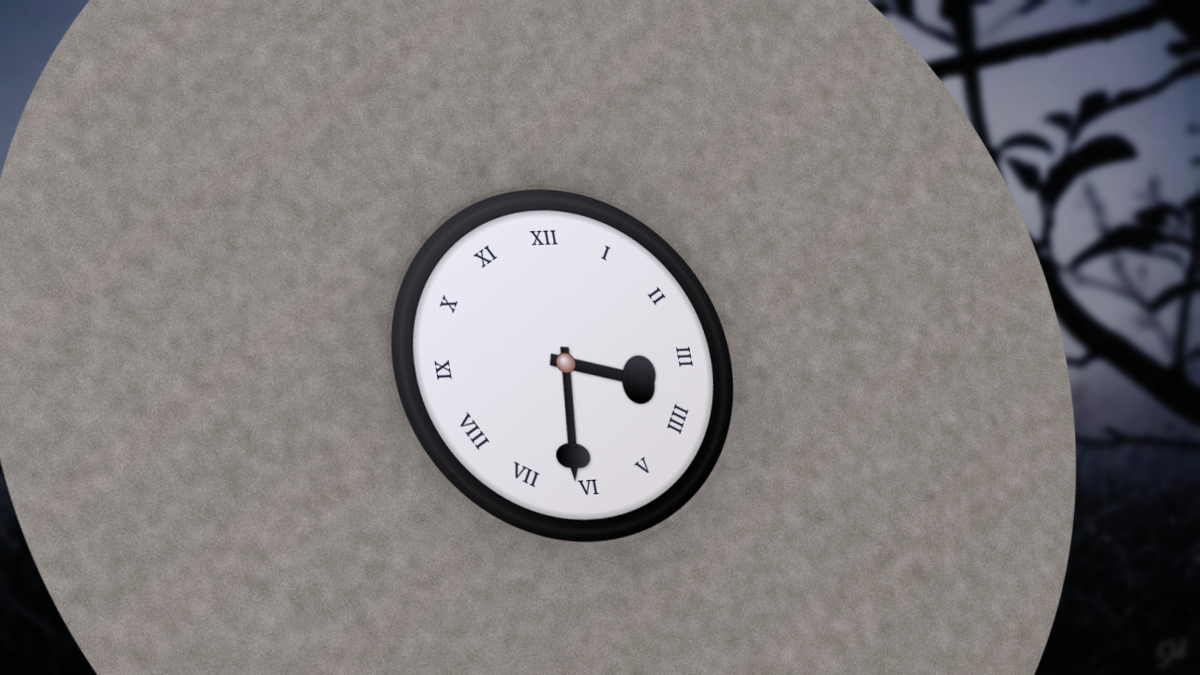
3:31
